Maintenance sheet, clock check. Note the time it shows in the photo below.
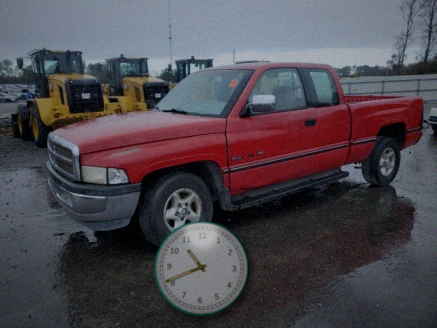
10:41
